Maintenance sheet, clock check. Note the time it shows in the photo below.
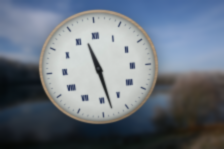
11:28
